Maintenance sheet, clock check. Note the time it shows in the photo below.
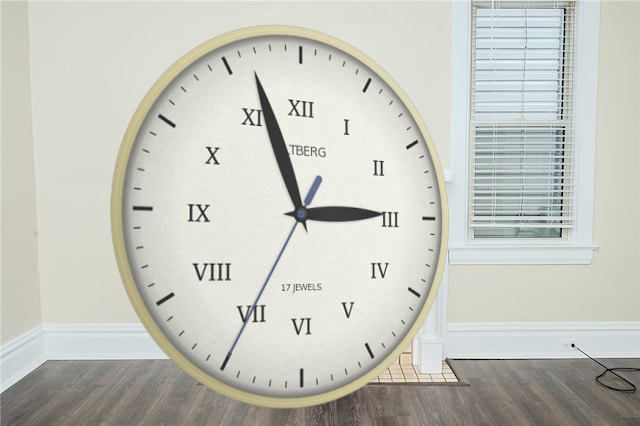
2:56:35
